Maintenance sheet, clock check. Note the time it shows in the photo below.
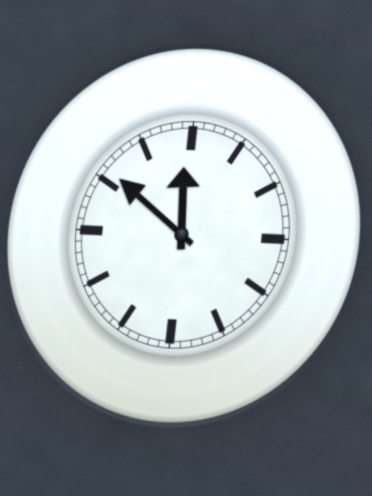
11:51
